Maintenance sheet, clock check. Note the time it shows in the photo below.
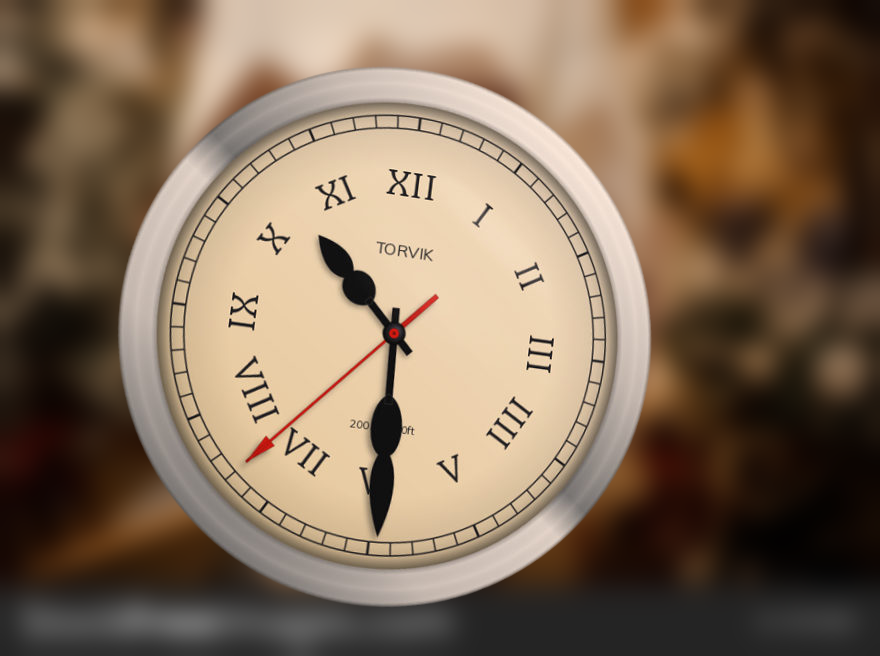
10:29:37
